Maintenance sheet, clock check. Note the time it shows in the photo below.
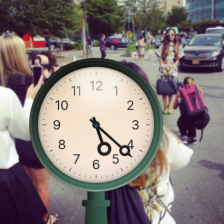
5:22
